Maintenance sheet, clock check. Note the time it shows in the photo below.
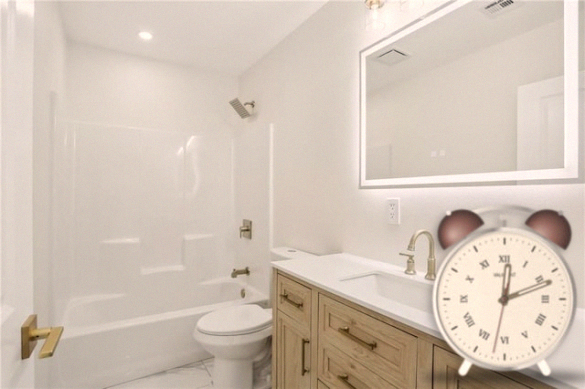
12:11:32
